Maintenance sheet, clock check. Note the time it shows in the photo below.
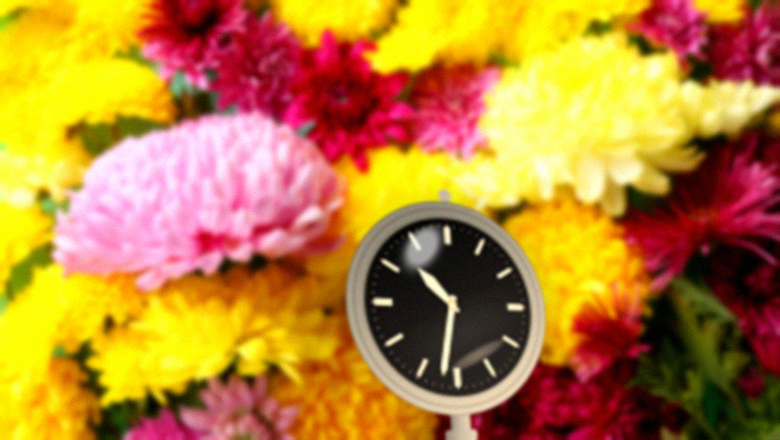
10:32
